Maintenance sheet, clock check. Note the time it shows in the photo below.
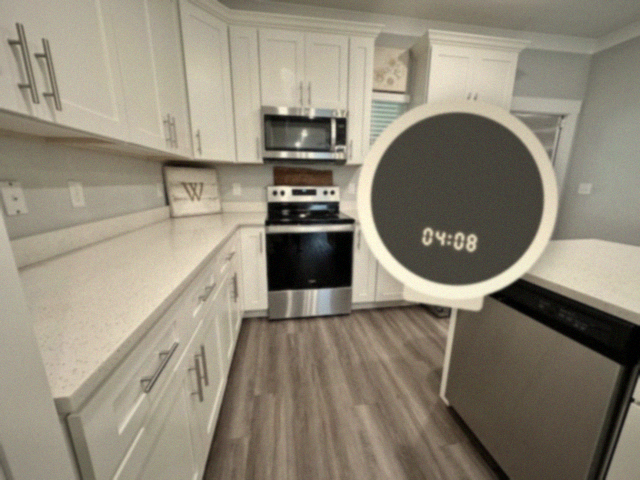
4:08
